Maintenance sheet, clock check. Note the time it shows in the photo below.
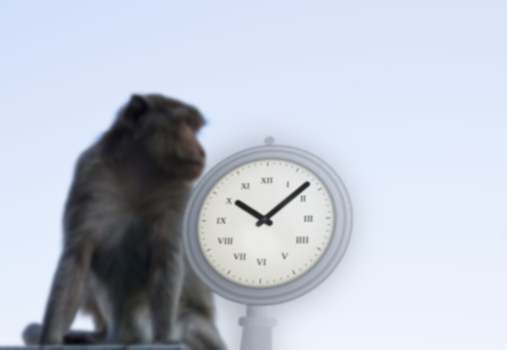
10:08
